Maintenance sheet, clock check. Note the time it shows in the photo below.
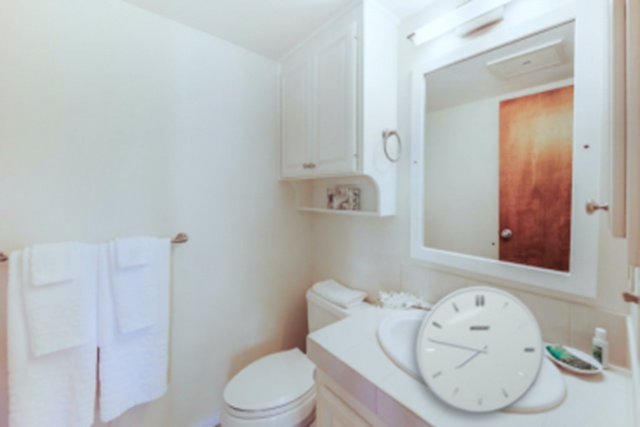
7:47
